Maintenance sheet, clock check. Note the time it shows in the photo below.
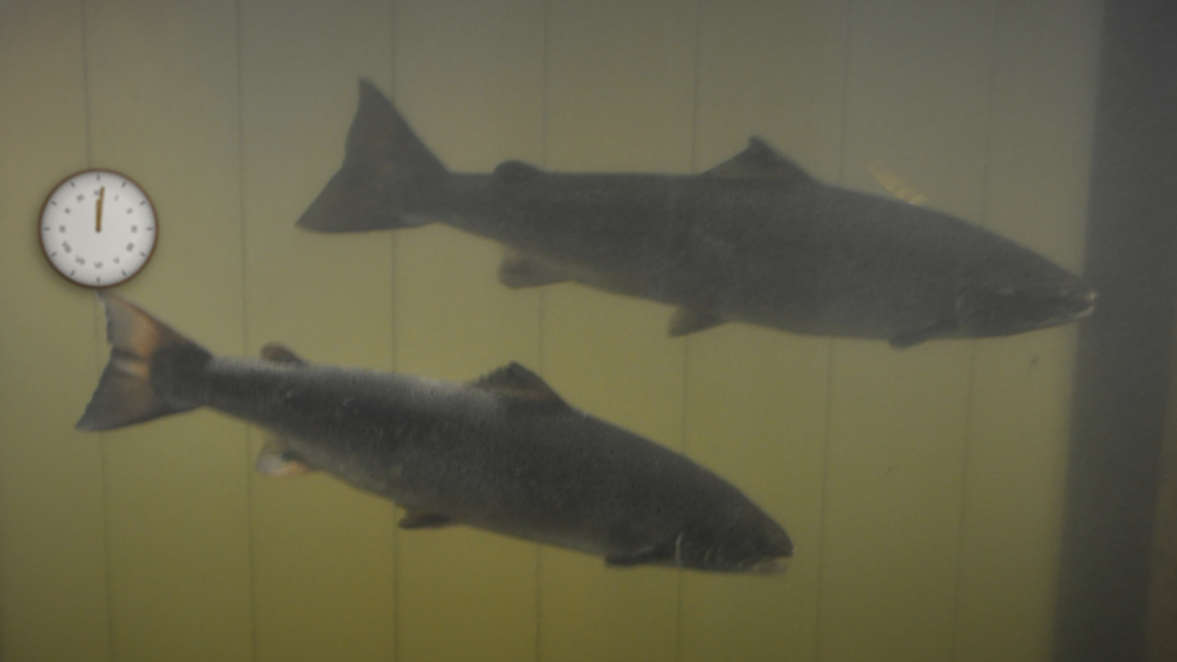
12:01
